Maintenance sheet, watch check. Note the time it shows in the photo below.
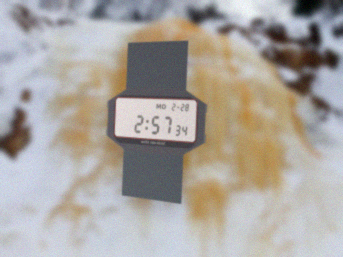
2:57:34
